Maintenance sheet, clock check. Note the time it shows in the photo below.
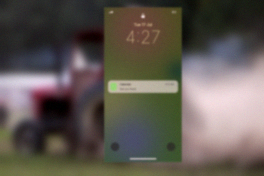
4:27
